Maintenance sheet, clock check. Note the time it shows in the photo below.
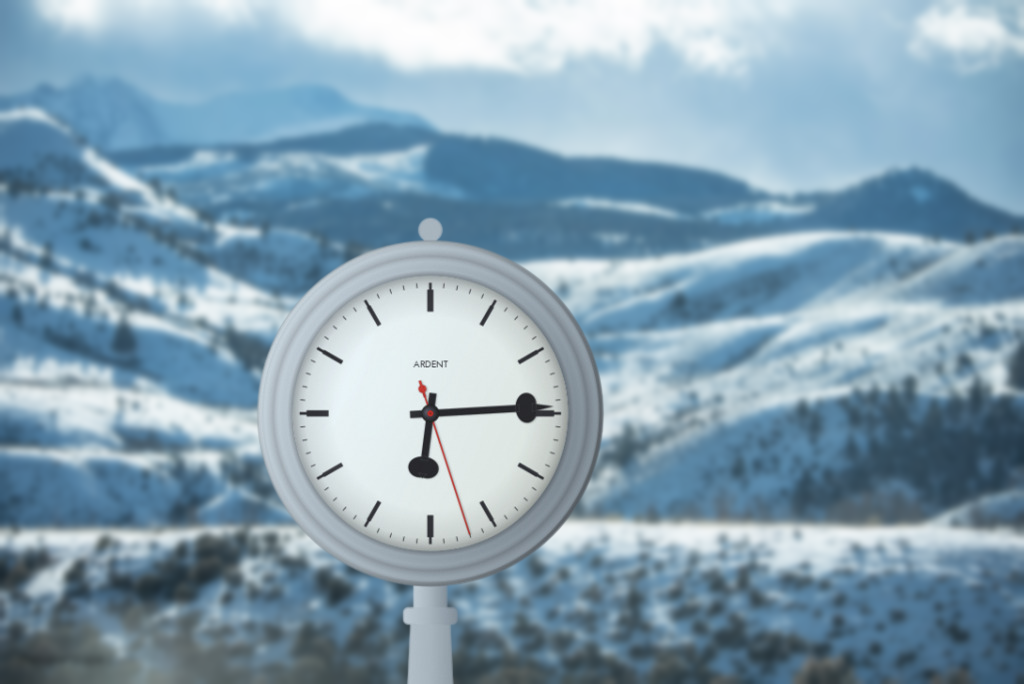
6:14:27
